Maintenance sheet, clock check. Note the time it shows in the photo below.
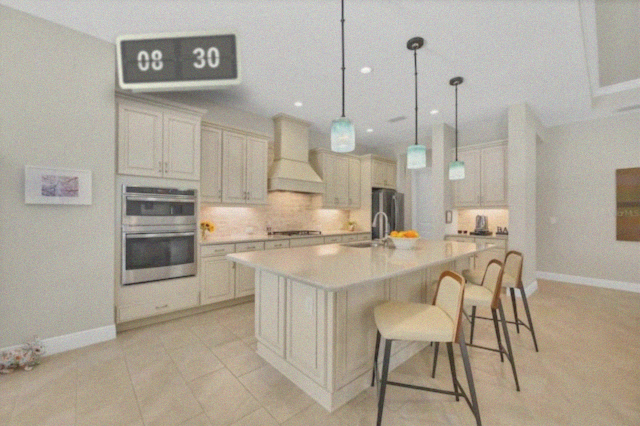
8:30
